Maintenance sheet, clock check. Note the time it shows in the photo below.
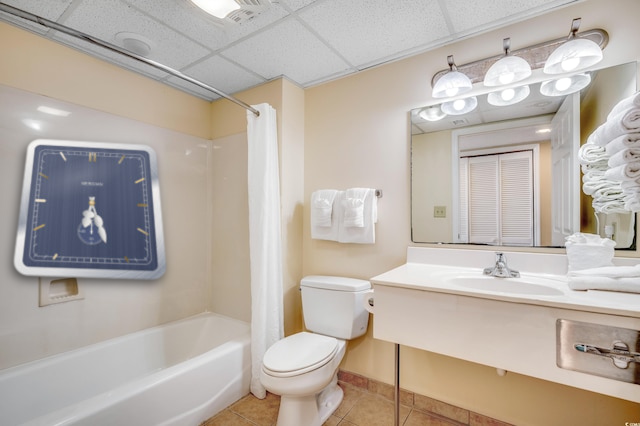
6:27
